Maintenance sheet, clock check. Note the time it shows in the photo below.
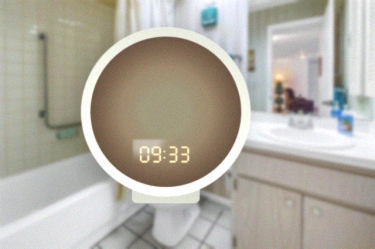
9:33
